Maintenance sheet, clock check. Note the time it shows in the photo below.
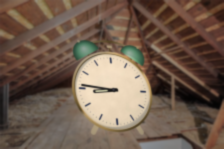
8:46
